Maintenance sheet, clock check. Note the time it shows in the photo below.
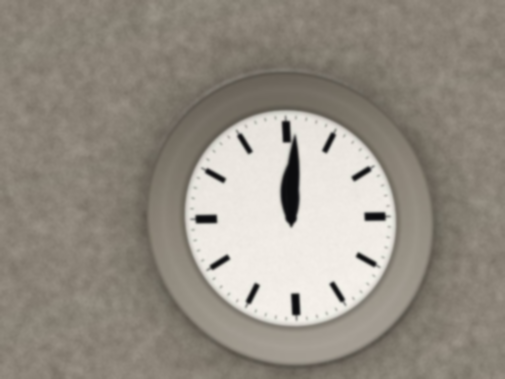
12:01
